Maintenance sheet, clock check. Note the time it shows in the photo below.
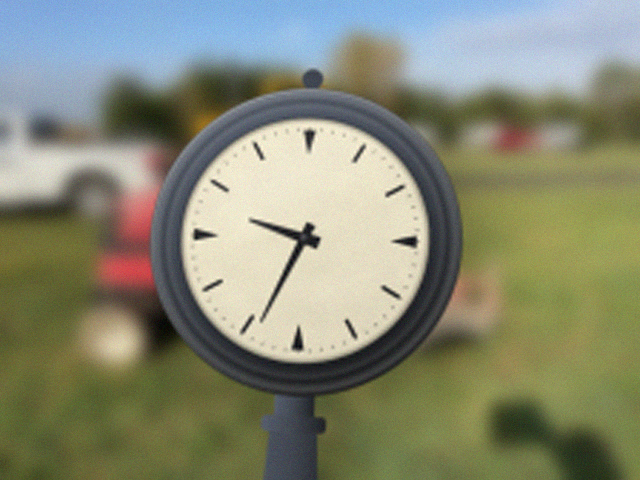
9:34
